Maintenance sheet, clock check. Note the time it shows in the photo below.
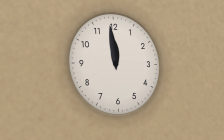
11:59
